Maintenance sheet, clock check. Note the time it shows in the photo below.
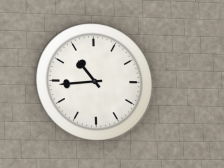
10:44
